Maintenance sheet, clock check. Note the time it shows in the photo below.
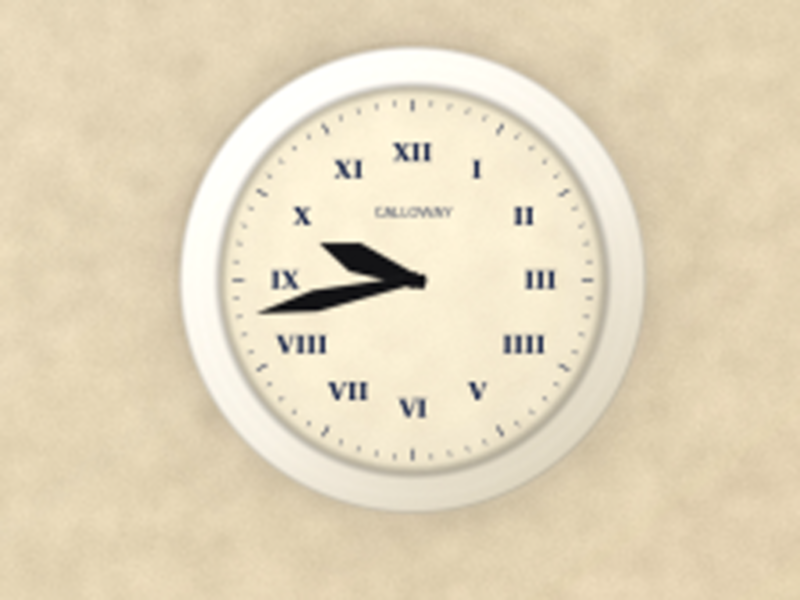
9:43
